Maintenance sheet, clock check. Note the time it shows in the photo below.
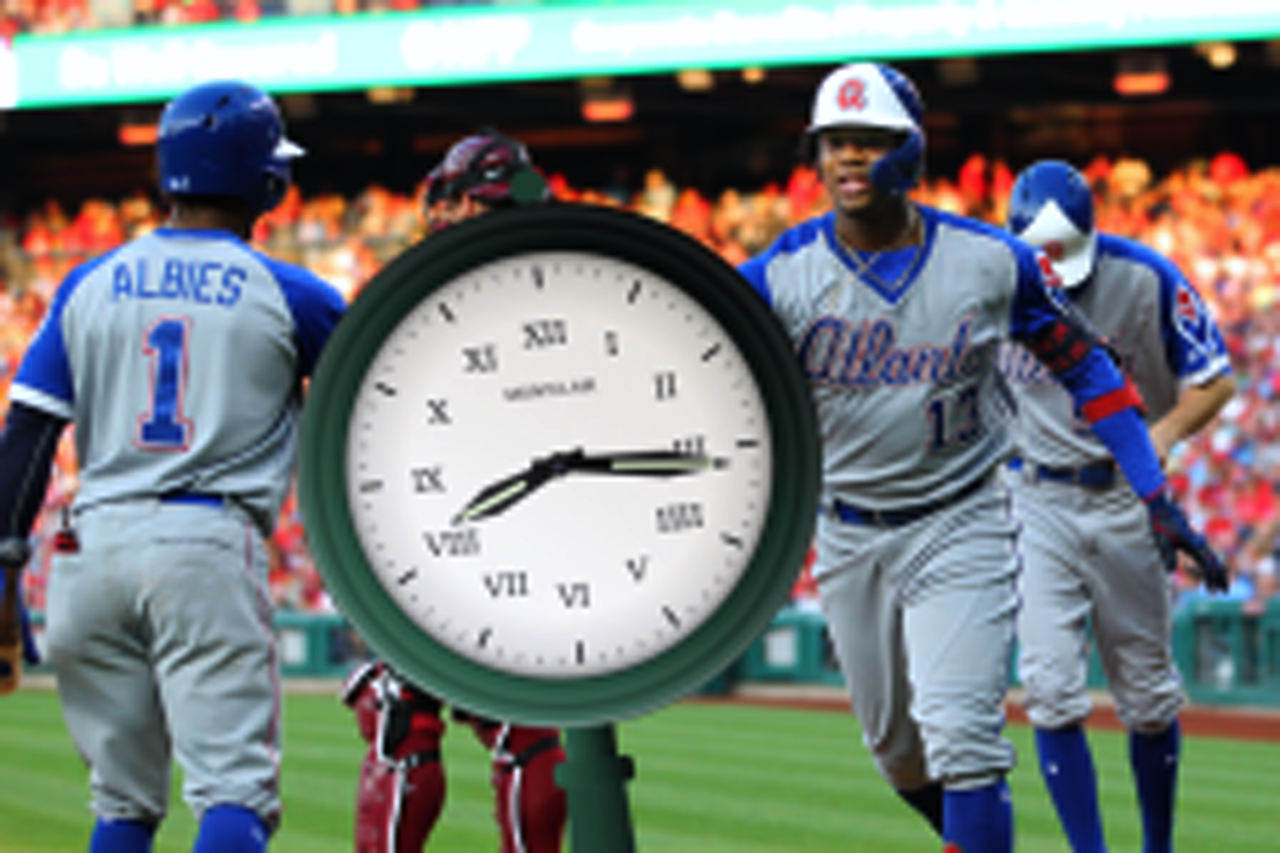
8:16
